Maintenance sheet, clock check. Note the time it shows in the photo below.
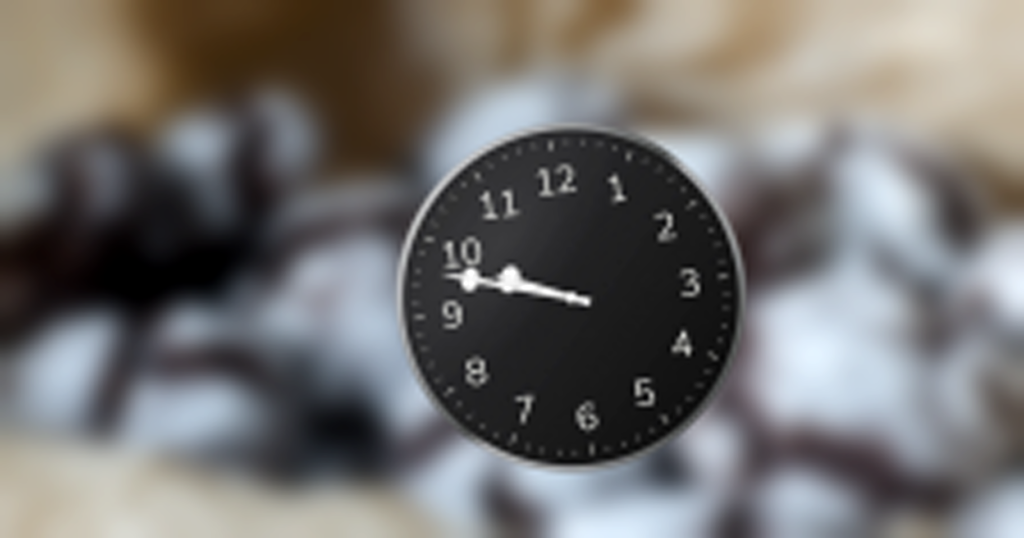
9:48
